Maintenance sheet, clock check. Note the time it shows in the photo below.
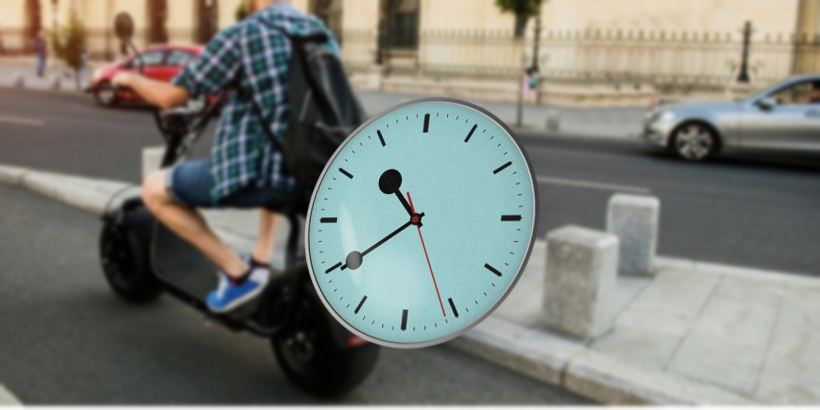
10:39:26
